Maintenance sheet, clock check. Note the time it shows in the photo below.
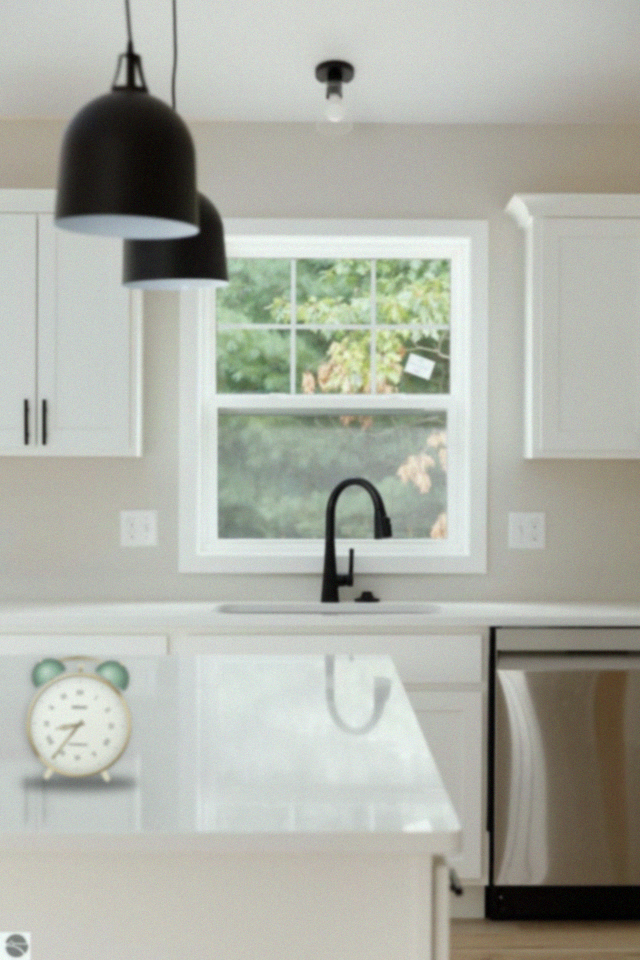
8:36
